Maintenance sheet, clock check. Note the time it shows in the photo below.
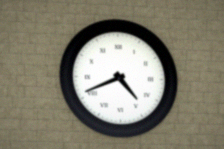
4:41
